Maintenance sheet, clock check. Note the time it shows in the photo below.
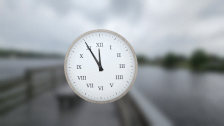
11:55
